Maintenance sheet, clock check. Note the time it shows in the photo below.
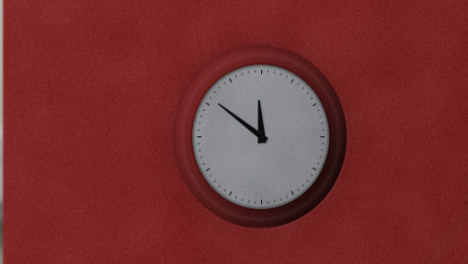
11:51
